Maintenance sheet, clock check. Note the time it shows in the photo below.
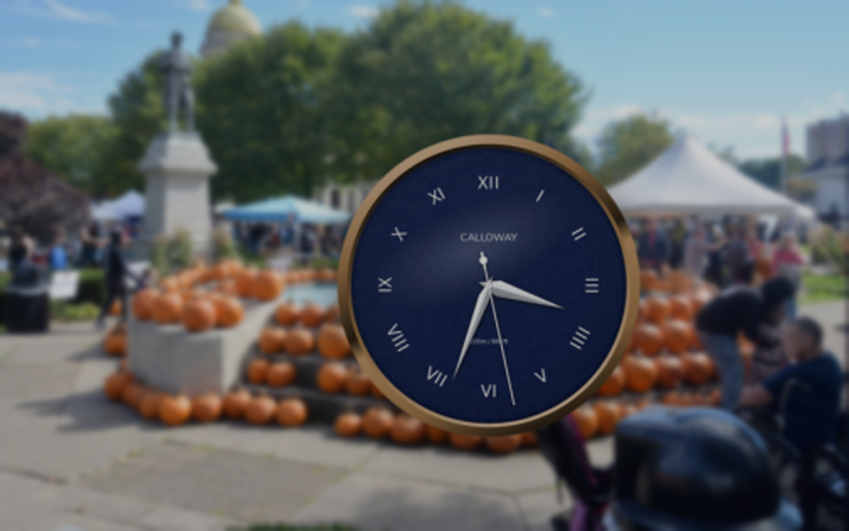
3:33:28
